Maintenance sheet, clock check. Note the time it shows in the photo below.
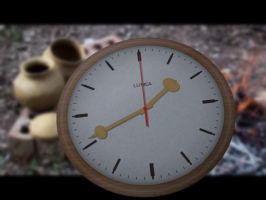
1:41:00
